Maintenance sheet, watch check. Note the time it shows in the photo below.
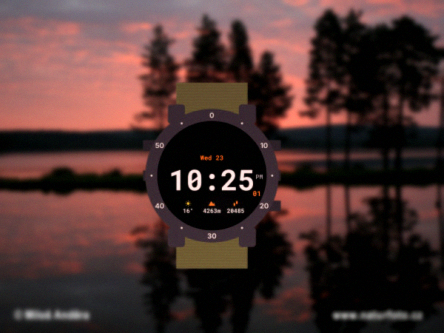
10:25
